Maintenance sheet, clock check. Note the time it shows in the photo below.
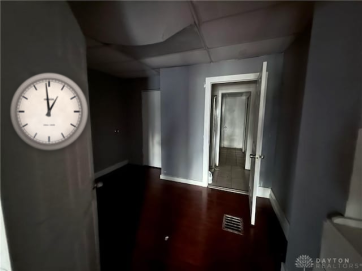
12:59
